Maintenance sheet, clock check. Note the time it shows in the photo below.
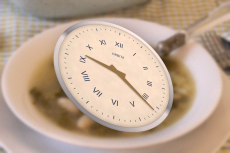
9:21
